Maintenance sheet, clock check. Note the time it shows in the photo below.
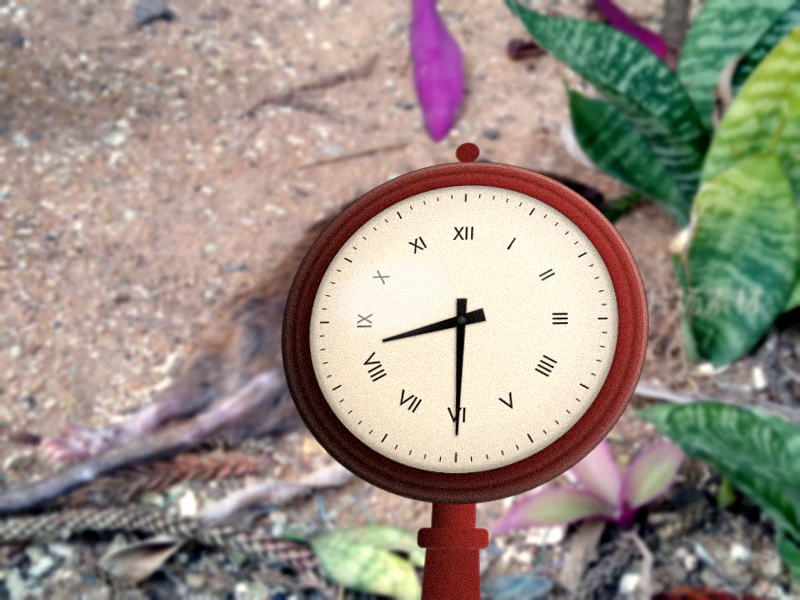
8:30
